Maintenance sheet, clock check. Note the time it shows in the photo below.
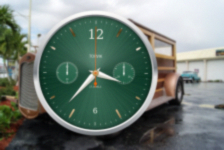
3:37
